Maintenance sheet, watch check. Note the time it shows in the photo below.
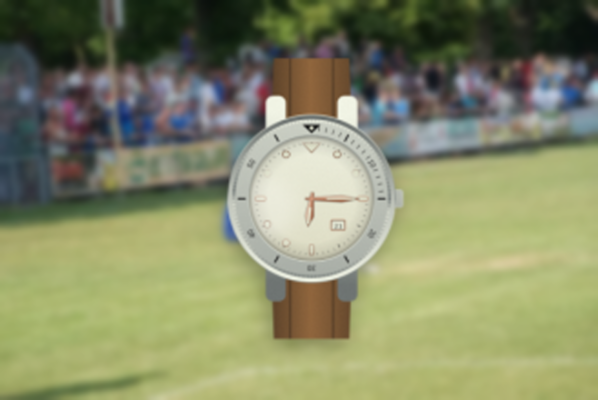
6:15
